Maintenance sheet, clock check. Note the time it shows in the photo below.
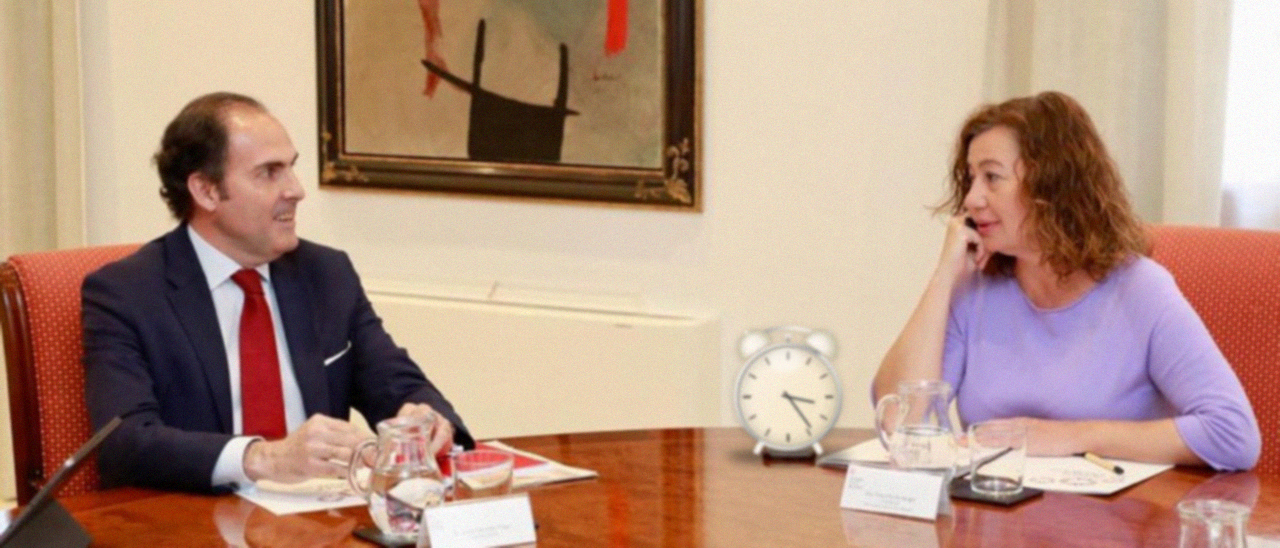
3:24
